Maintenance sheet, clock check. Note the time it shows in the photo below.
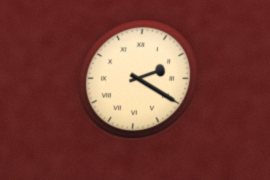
2:20
